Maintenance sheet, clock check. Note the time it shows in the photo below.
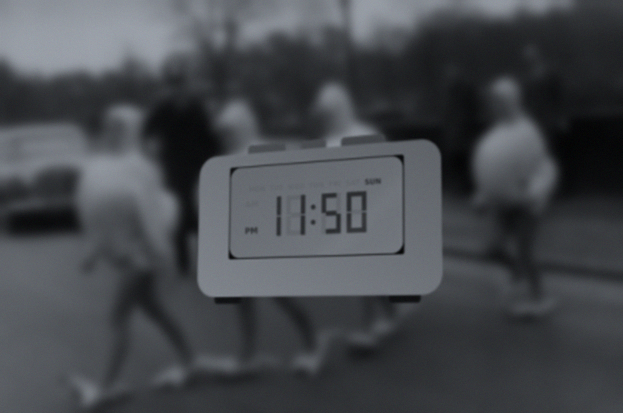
11:50
